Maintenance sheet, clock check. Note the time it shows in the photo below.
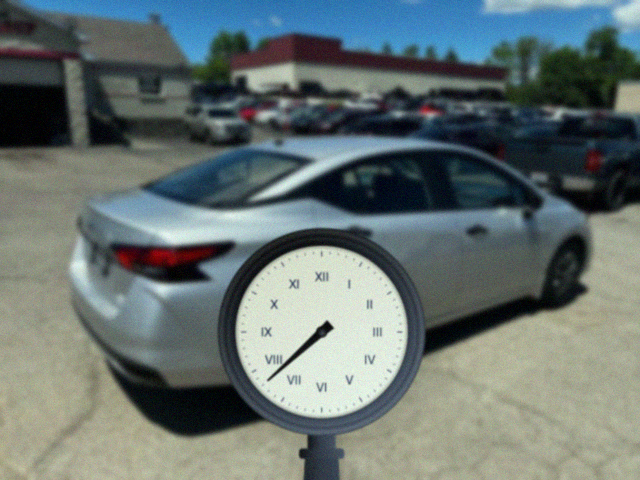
7:38
